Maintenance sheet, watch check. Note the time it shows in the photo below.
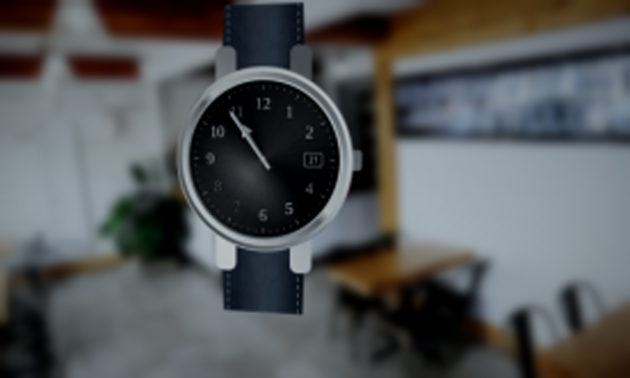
10:54
